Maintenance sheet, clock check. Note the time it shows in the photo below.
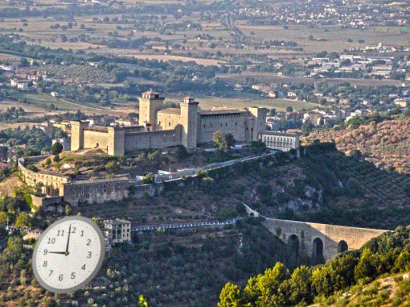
8:59
